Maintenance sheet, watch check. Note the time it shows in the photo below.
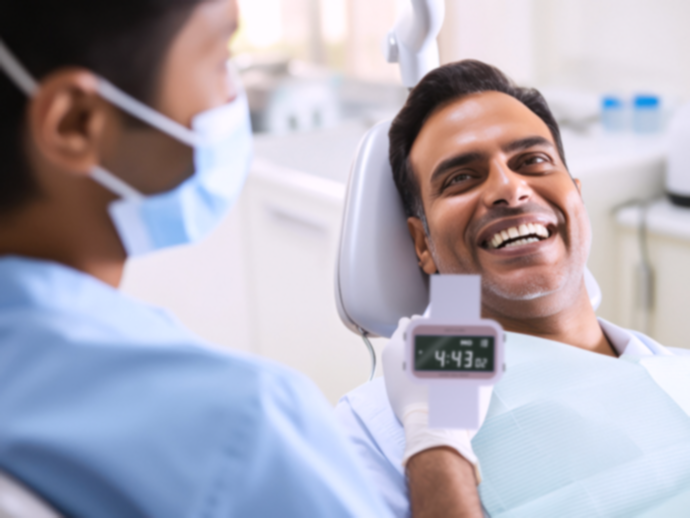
4:43
